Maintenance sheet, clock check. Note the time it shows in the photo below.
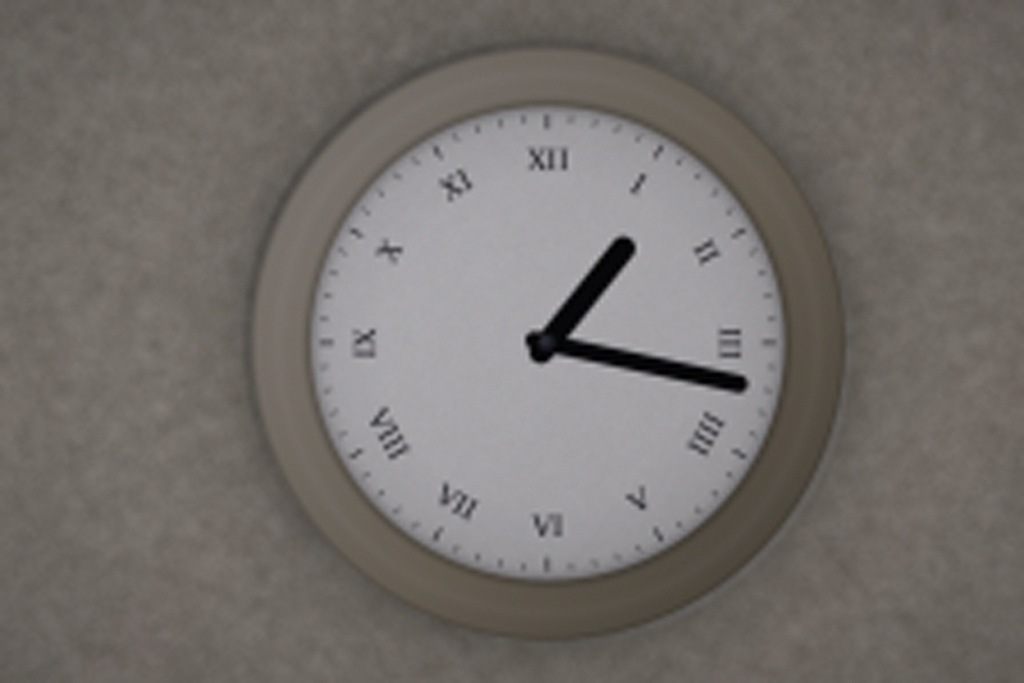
1:17
